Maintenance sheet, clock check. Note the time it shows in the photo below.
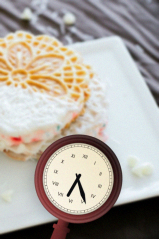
6:24
